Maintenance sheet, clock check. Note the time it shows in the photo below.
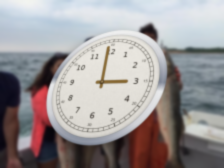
2:59
